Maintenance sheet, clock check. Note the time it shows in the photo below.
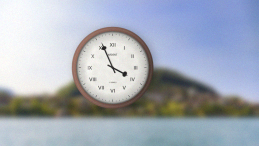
3:56
